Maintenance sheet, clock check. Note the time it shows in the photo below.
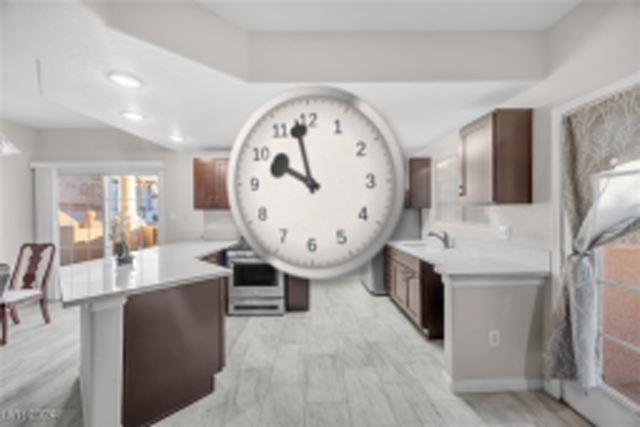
9:58
